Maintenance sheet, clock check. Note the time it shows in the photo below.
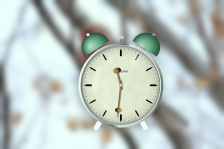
11:31
